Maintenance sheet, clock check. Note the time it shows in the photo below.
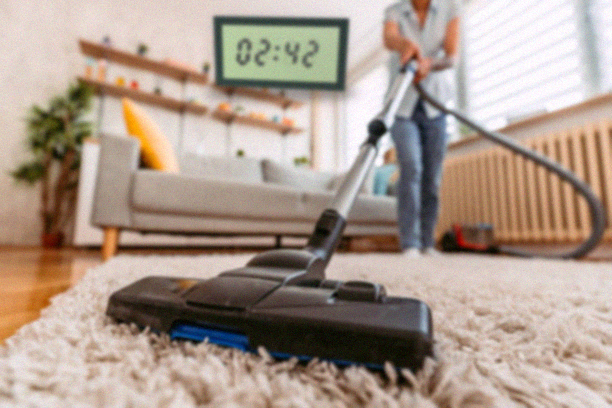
2:42
